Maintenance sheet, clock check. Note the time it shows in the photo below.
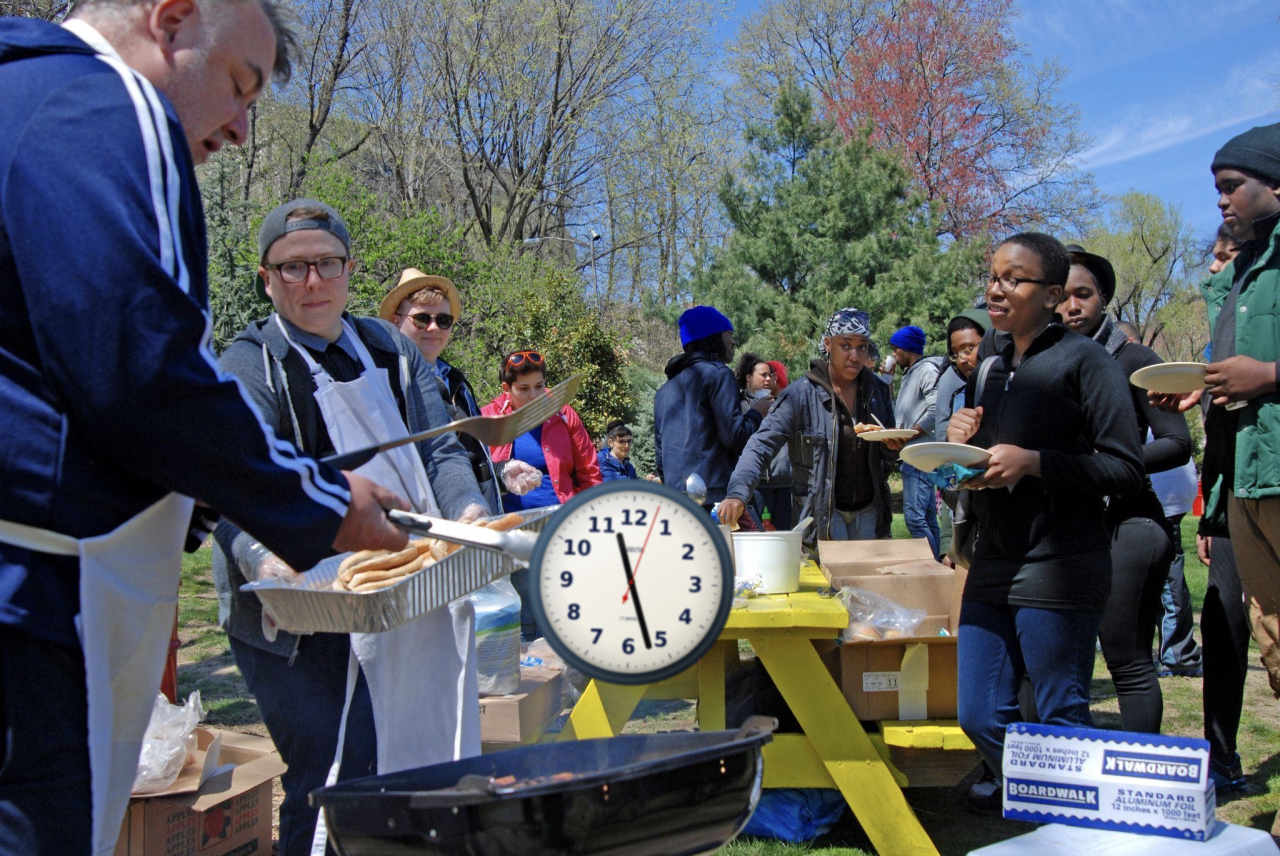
11:27:03
